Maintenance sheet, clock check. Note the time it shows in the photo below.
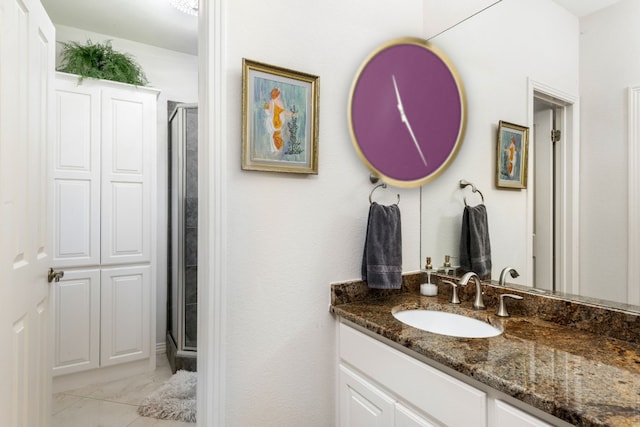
11:25
